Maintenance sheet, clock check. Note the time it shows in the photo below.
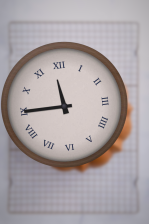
11:45
